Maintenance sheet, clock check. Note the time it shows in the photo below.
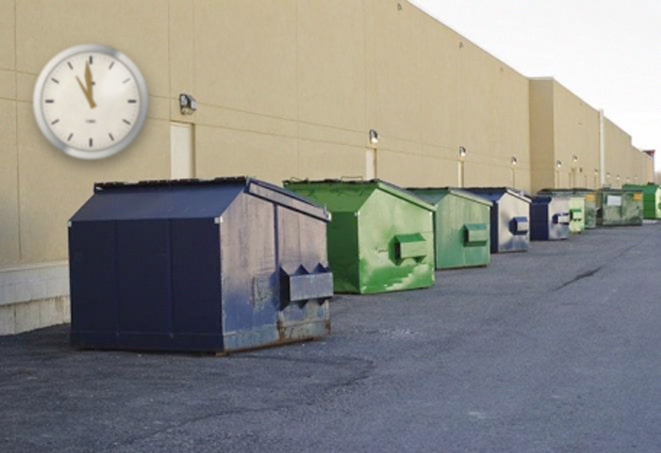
10:59
